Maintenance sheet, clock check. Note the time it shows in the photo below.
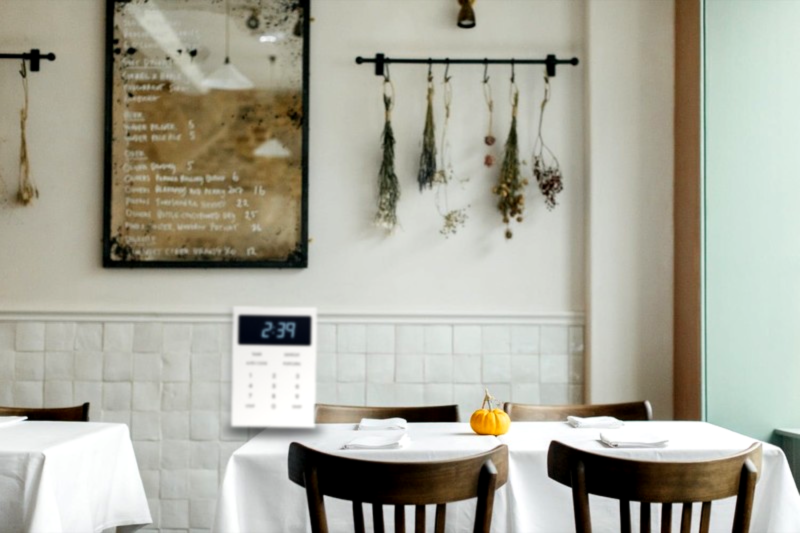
2:39
